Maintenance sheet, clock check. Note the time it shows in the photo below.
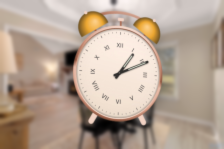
1:11
